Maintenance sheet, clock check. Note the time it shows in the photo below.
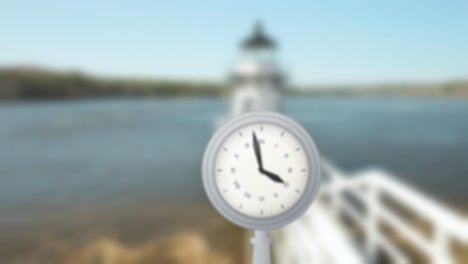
3:58
